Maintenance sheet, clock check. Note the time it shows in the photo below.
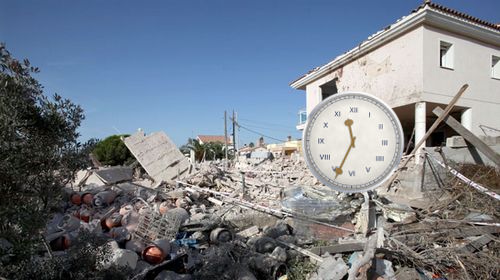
11:34
